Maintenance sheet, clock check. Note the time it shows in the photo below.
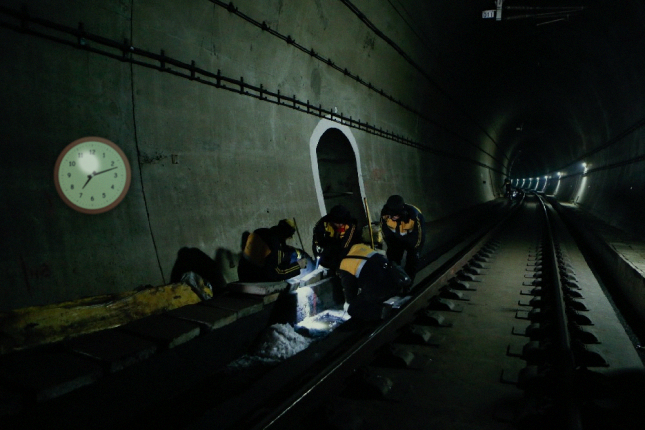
7:12
